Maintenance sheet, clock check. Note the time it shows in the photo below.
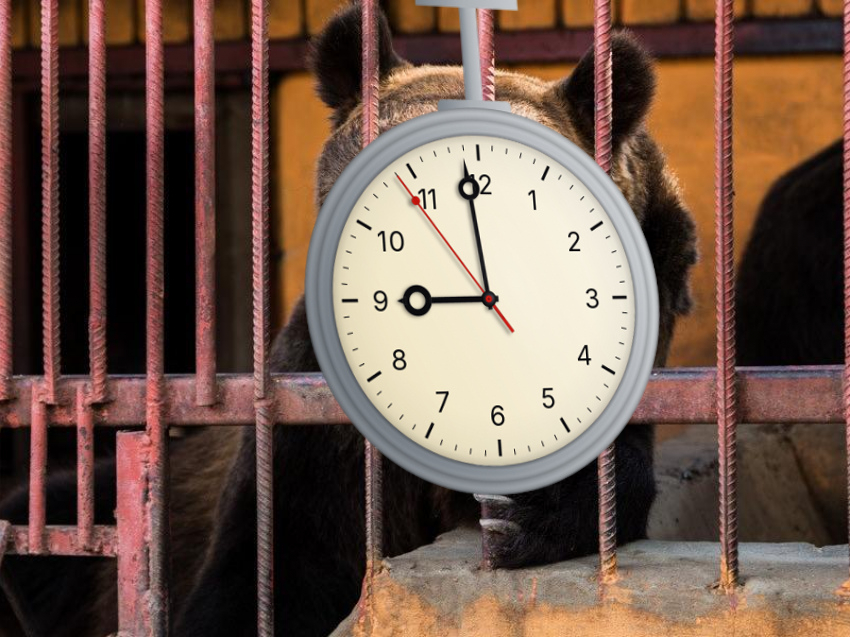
8:58:54
